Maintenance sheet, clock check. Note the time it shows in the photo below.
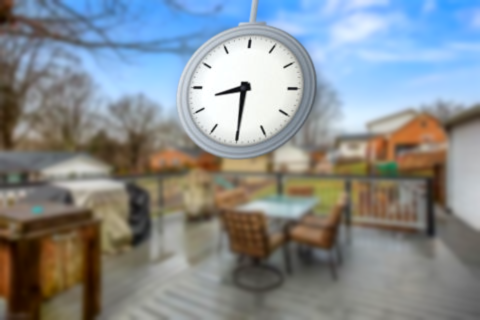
8:30
